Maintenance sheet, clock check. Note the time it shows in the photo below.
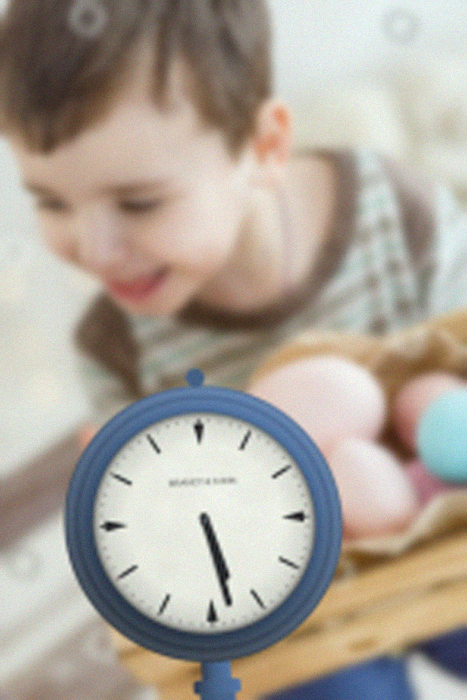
5:28
